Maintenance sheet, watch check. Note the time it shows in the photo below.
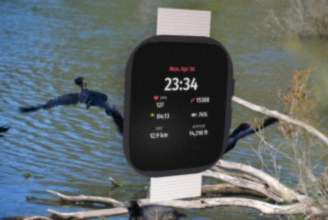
23:34
